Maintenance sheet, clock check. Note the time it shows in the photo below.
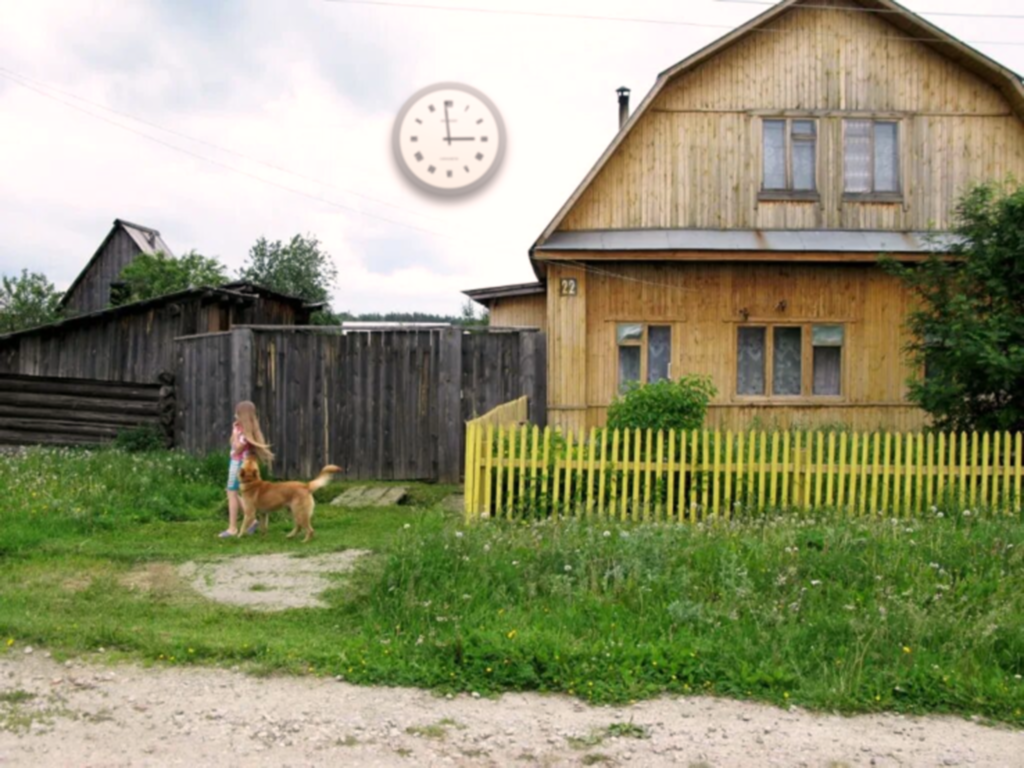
2:59
